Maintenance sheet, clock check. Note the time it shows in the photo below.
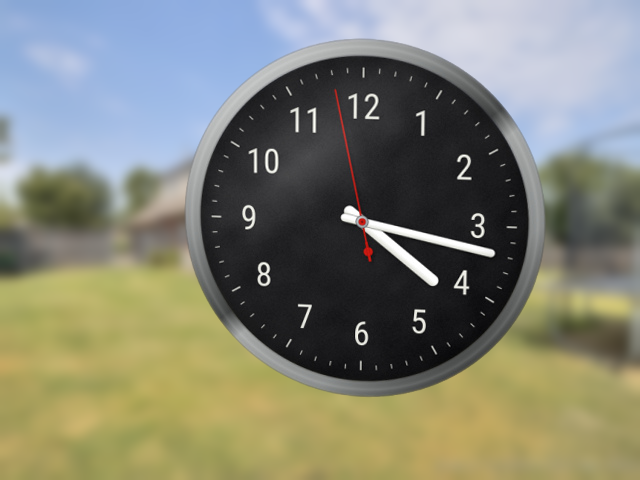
4:16:58
